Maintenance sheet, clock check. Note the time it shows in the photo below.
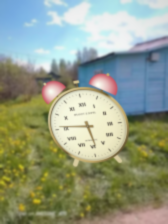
5:46
